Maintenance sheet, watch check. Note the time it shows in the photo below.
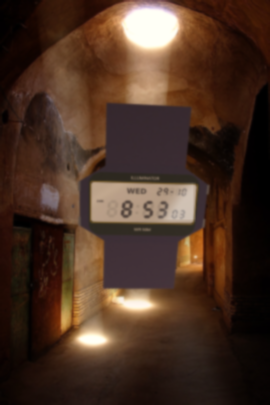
8:53
